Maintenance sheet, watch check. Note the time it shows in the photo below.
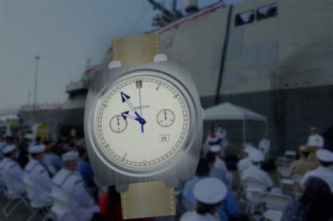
9:55
